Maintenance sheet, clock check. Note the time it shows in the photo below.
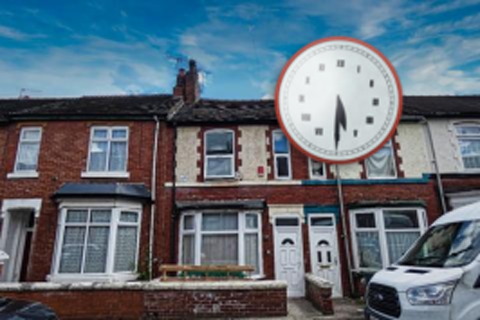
5:30
